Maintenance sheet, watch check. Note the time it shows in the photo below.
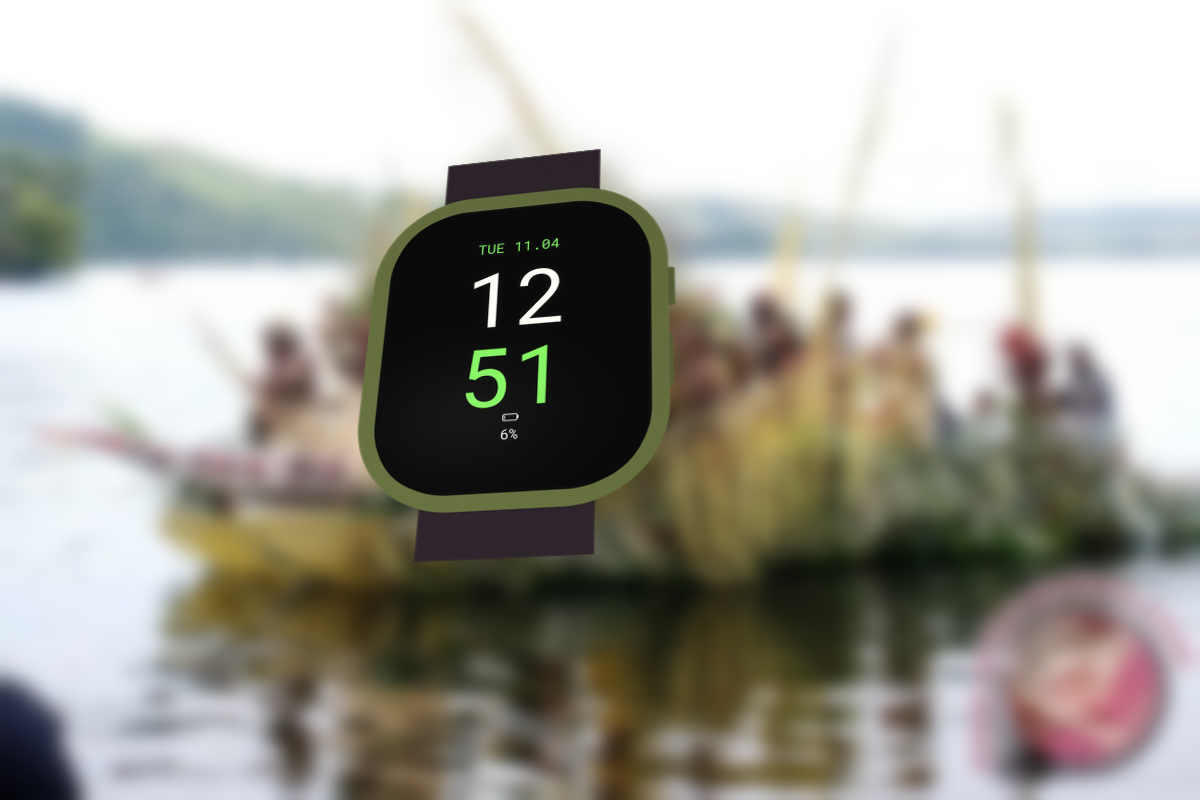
12:51
